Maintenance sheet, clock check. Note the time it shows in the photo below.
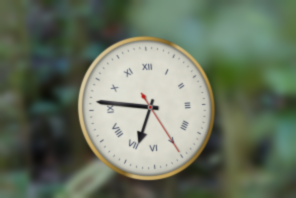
6:46:25
